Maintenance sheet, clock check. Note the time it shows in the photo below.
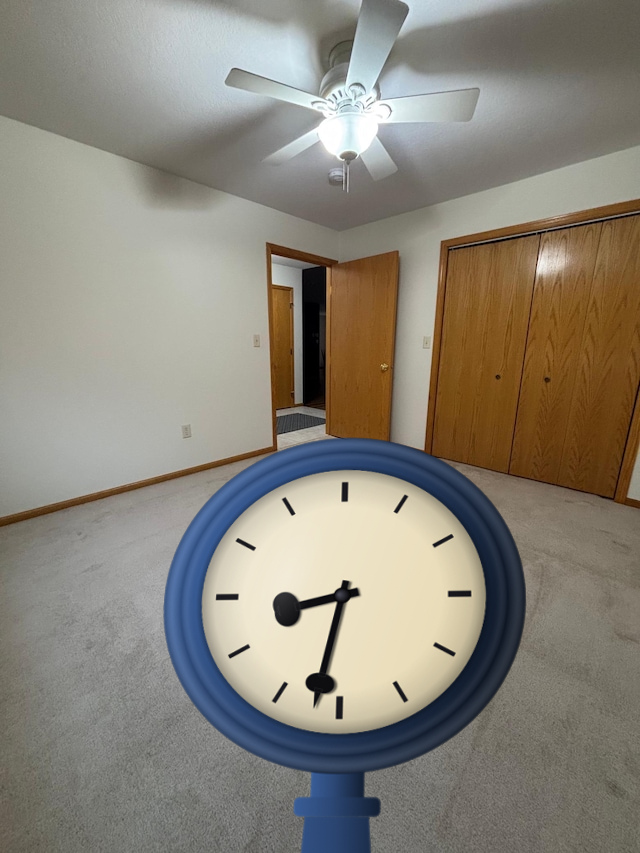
8:32
